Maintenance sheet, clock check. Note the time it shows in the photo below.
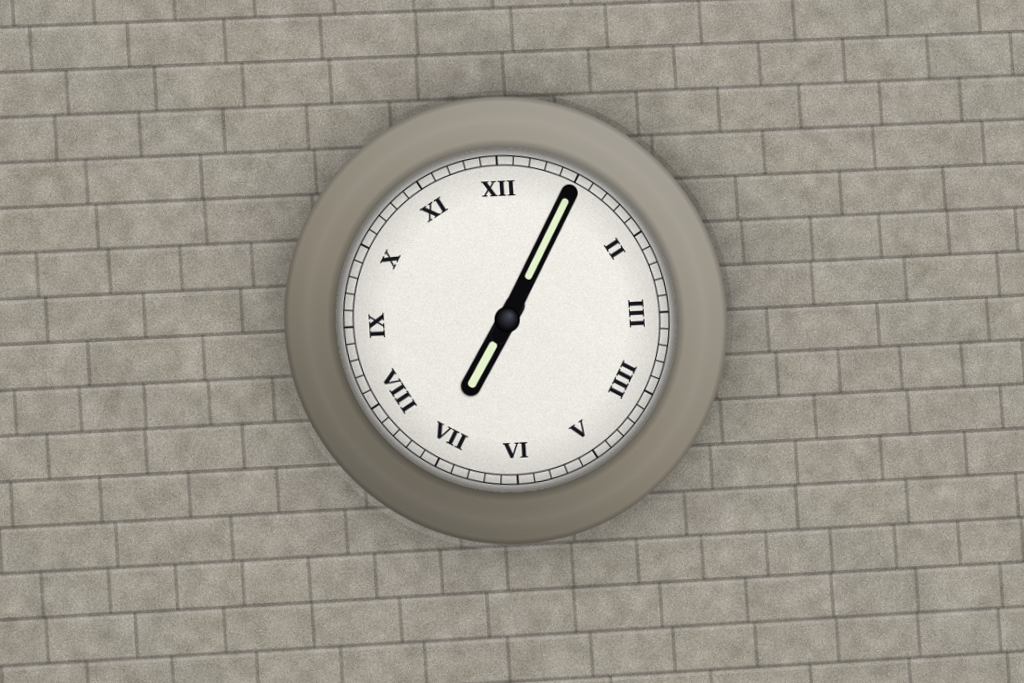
7:05
